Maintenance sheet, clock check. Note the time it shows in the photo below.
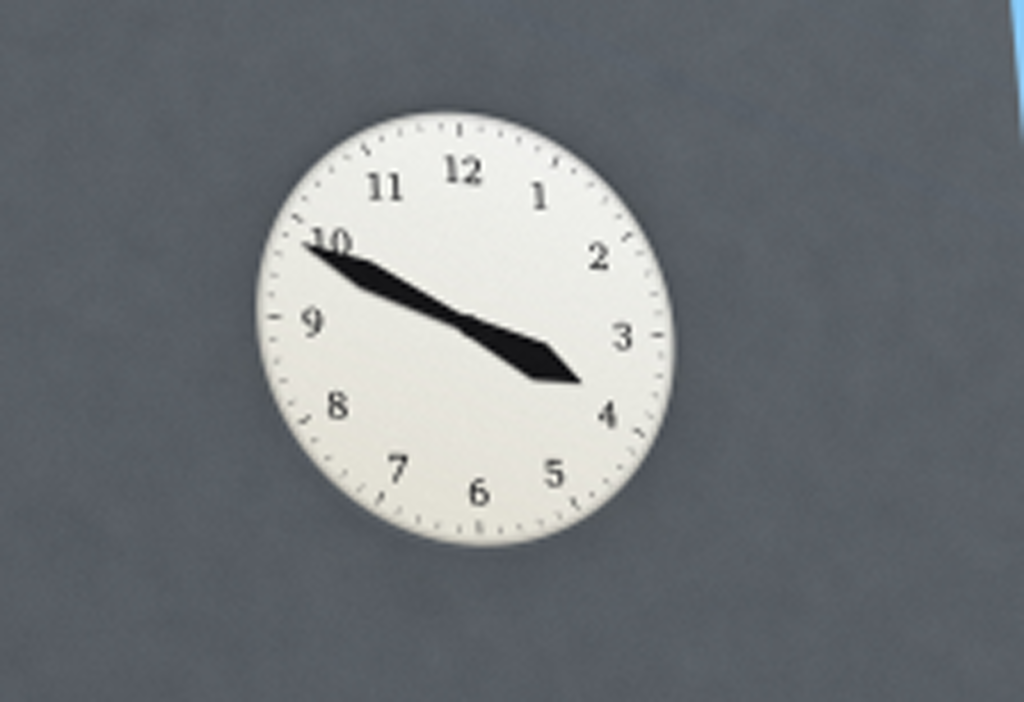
3:49
